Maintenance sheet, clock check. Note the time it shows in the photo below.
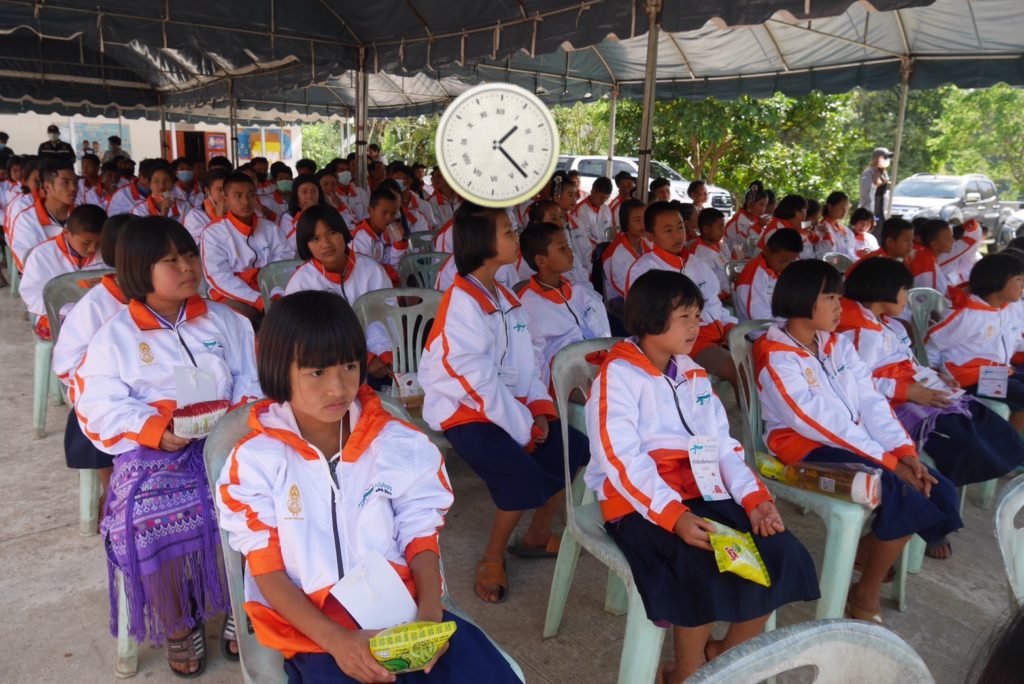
1:22
